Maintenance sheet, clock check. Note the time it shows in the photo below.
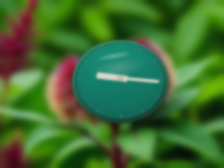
9:16
